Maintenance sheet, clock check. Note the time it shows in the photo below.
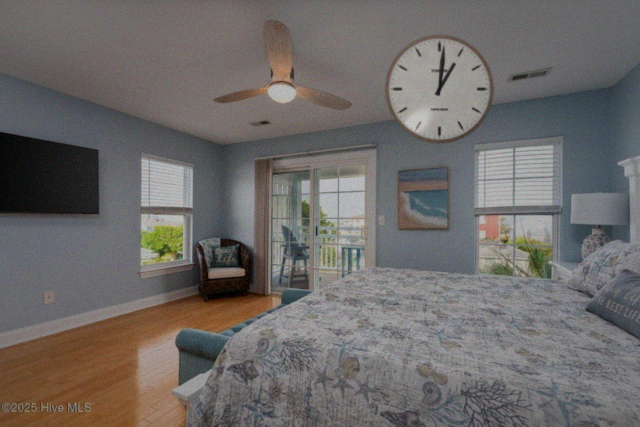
1:01
